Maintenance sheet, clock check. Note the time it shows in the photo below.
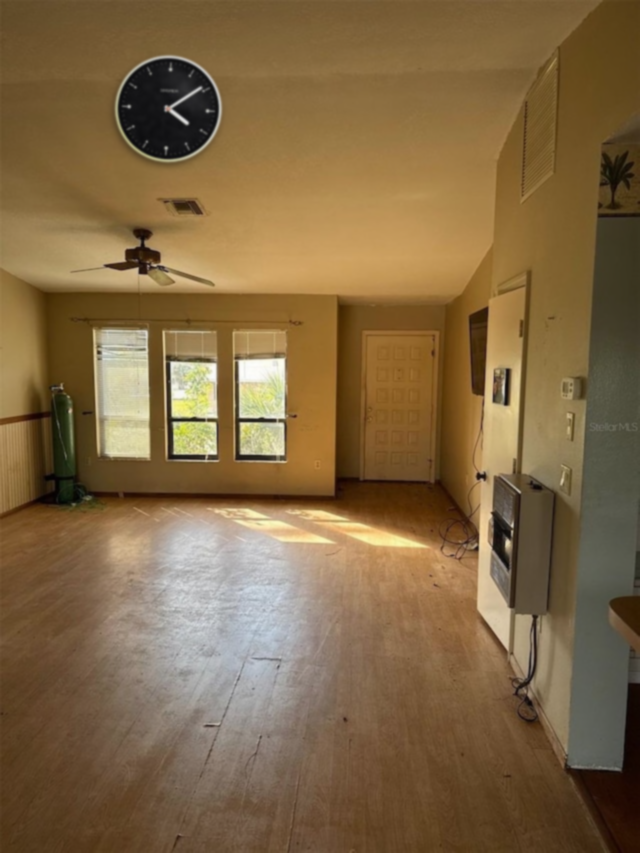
4:09
